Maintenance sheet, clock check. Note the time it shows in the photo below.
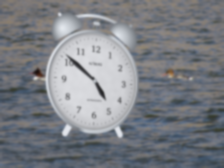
4:51
